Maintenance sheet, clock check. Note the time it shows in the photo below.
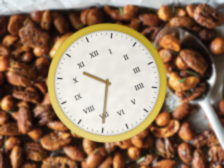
10:35
